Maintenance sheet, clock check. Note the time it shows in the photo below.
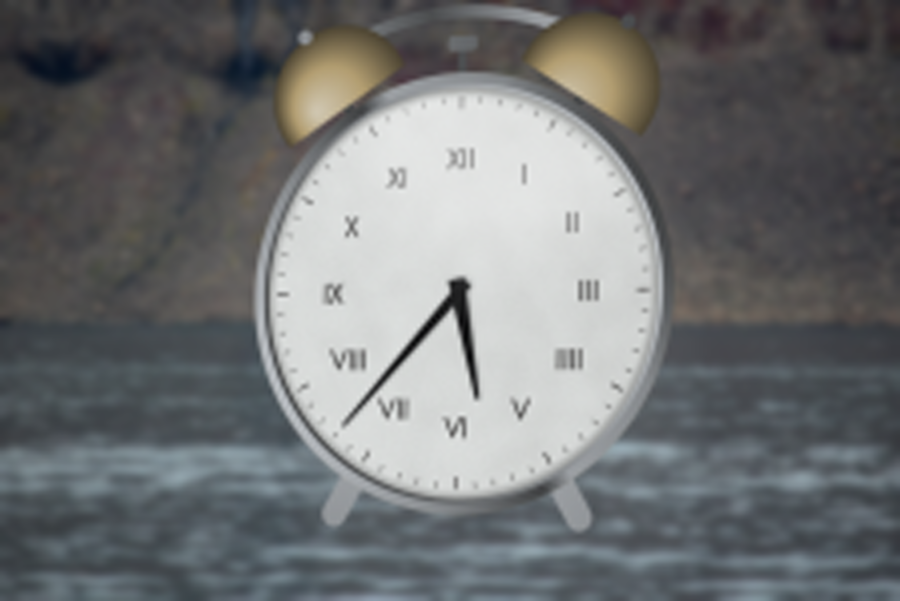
5:37
